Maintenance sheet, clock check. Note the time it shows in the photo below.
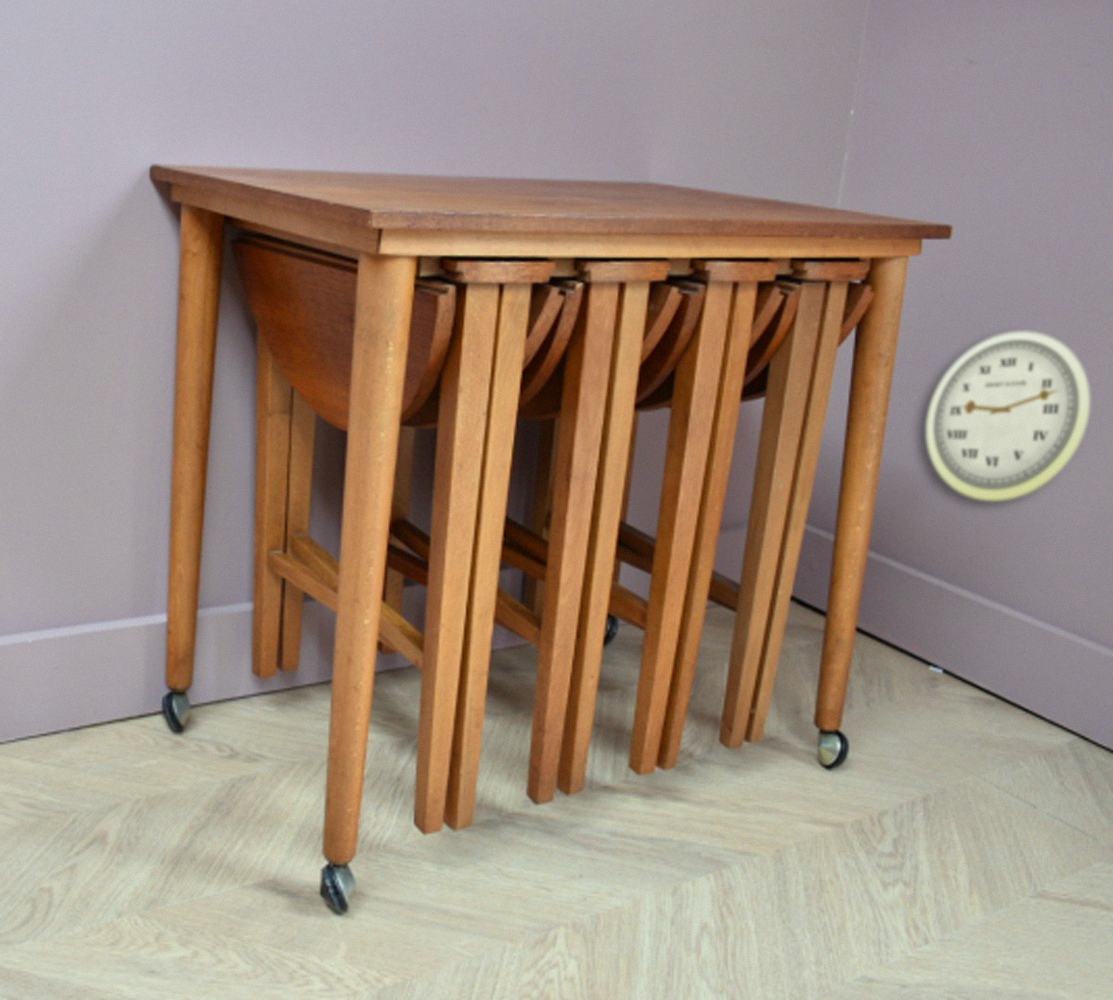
9:12
